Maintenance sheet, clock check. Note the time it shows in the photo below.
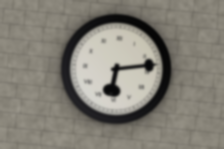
6:13
